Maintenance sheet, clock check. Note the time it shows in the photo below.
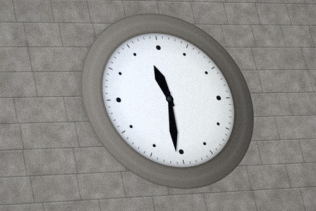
11:31
